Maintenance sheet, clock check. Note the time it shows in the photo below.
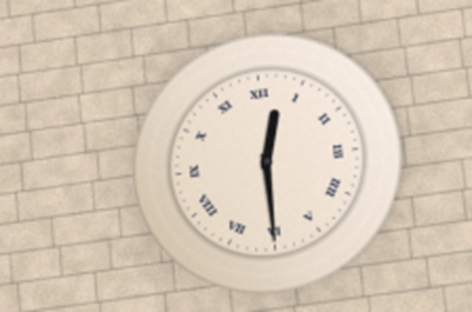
12:30
